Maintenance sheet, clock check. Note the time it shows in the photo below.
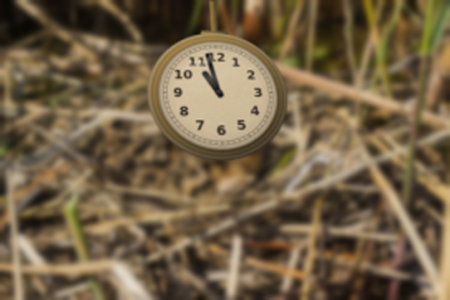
10:58
